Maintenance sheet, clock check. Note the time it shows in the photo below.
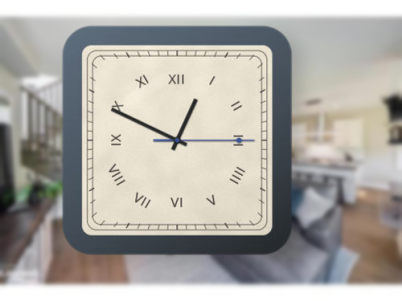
12:49:15
